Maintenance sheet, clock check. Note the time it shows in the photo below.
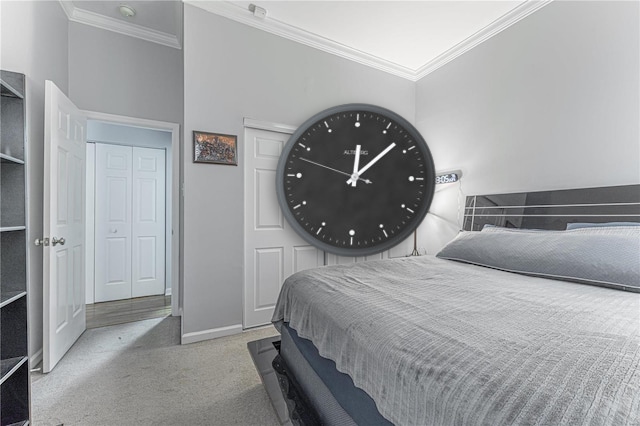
12:07:48
